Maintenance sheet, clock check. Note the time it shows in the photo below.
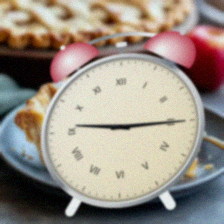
9:15
